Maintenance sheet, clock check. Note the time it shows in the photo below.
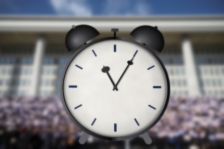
11:05
